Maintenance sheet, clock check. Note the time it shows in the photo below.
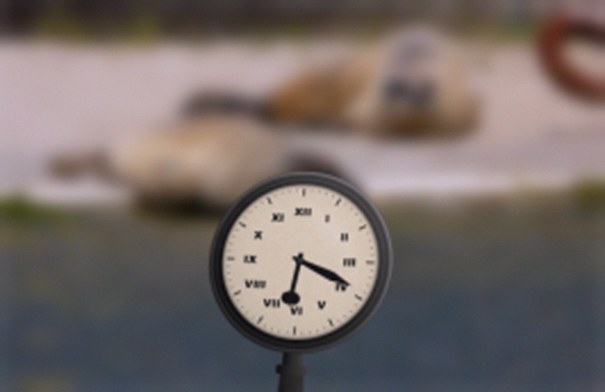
6:19
